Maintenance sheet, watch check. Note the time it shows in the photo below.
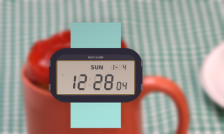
12:28:04
